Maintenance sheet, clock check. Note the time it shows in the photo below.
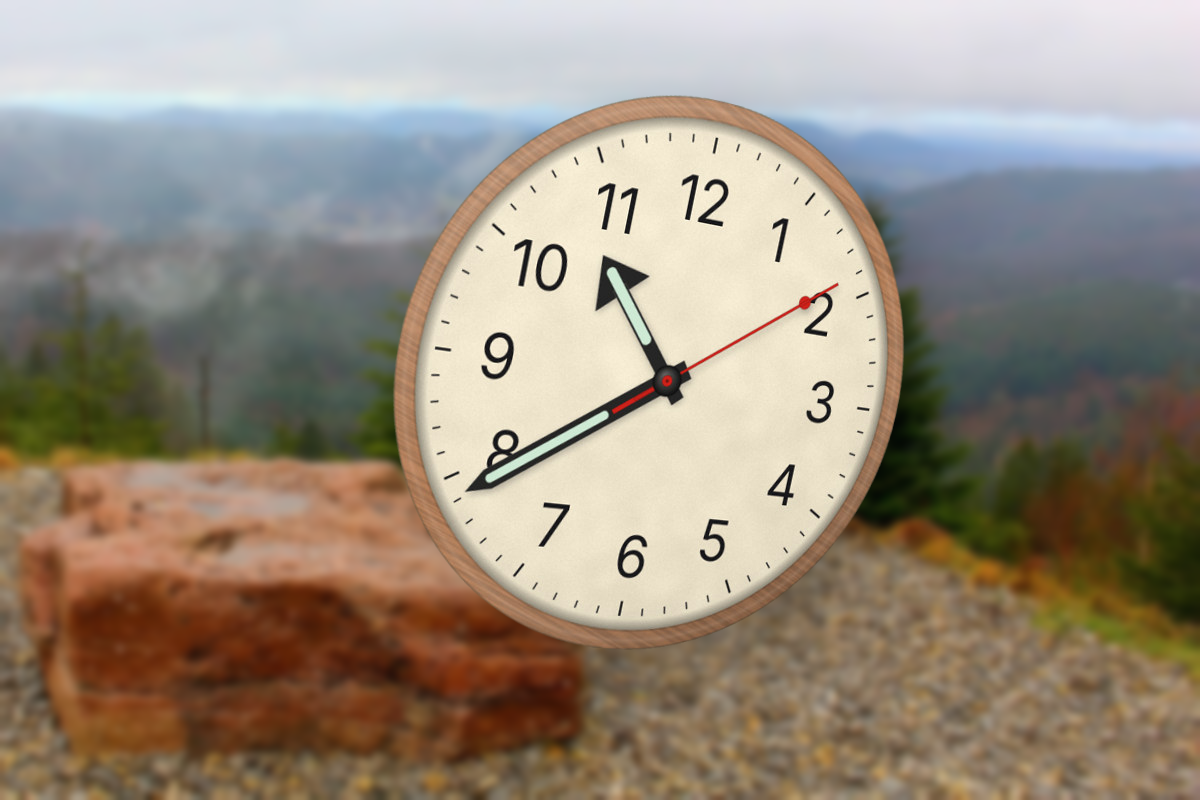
10:39:09
